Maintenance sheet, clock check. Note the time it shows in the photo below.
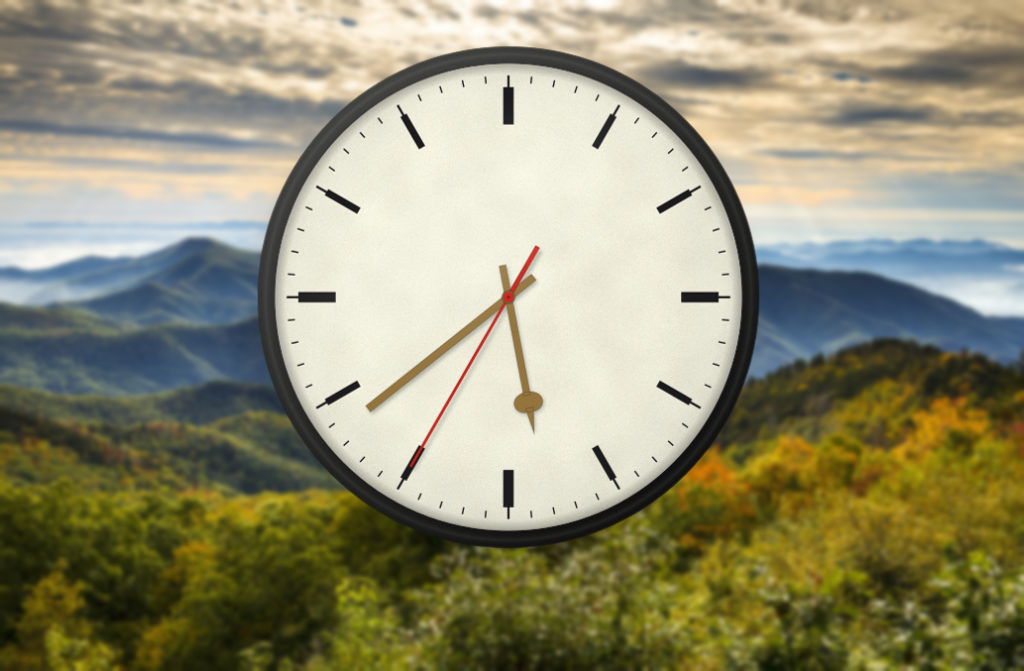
5:38:35
